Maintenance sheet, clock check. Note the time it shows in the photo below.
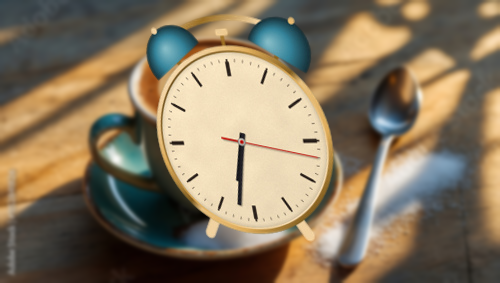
6:32:17
